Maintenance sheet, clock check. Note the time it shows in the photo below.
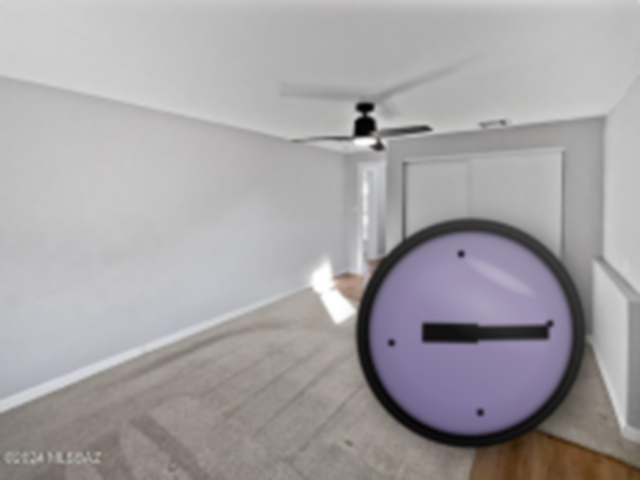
9:16
